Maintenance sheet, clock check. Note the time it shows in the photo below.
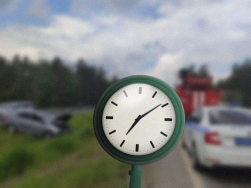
7:09
